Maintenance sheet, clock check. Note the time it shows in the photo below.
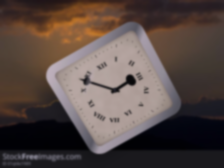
2:53
